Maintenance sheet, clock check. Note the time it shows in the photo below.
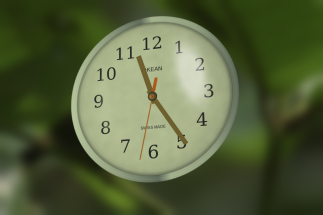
11:24:32
